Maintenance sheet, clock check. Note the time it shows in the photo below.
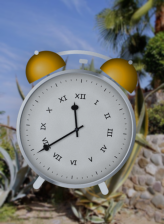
11:39
